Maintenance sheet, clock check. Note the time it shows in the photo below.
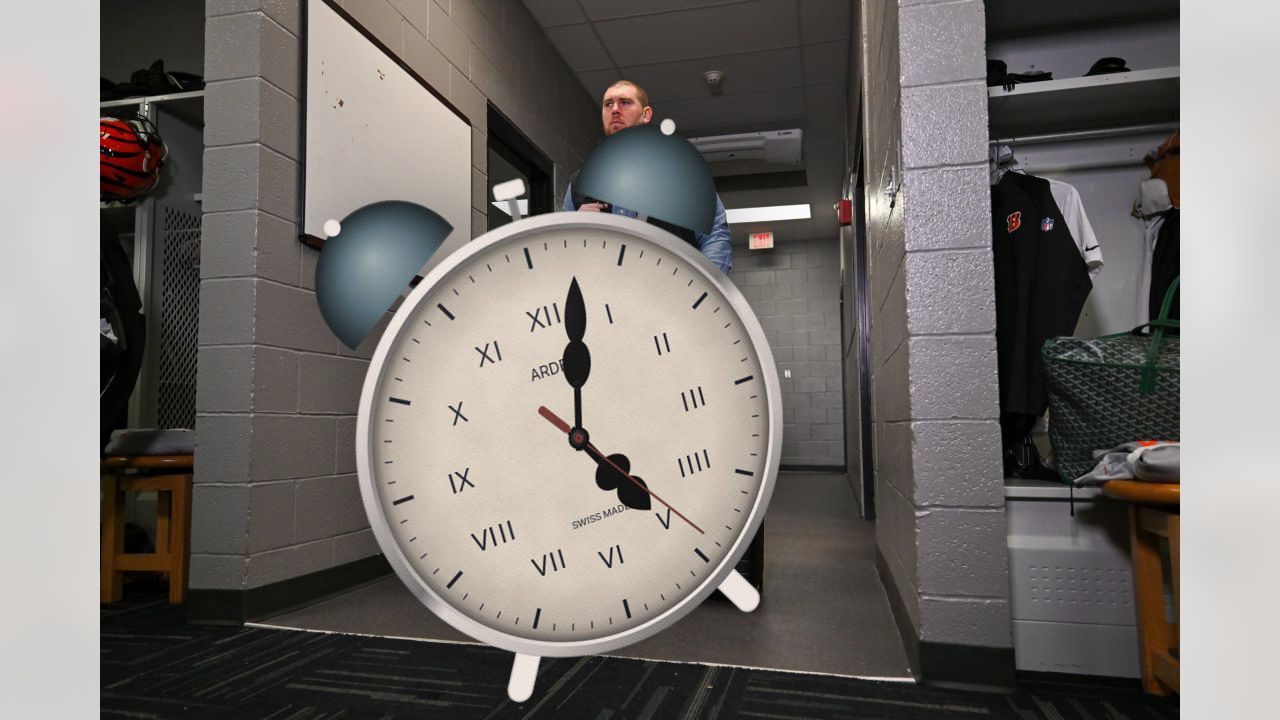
5:02:24
